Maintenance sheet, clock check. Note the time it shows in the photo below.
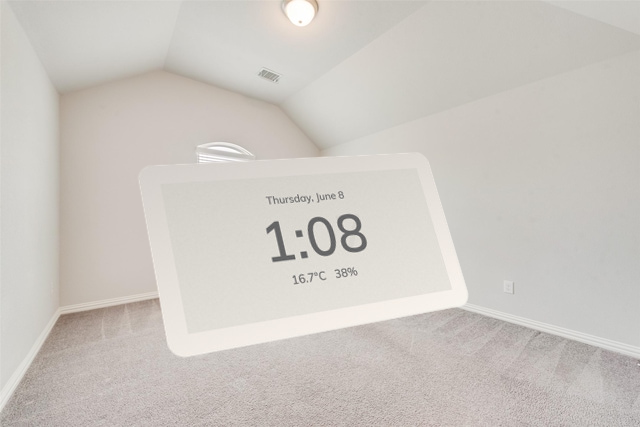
1:08
